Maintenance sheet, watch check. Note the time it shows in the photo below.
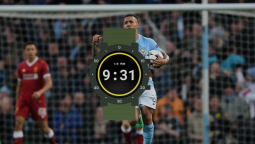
9:31
